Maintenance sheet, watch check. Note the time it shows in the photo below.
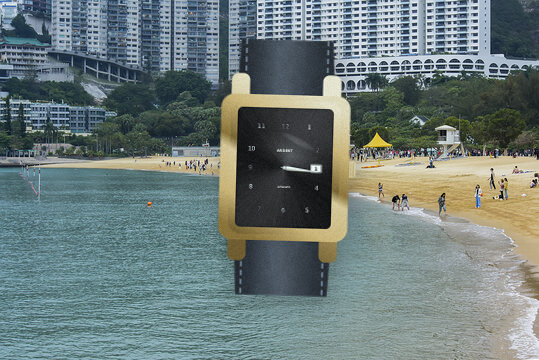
3:16
